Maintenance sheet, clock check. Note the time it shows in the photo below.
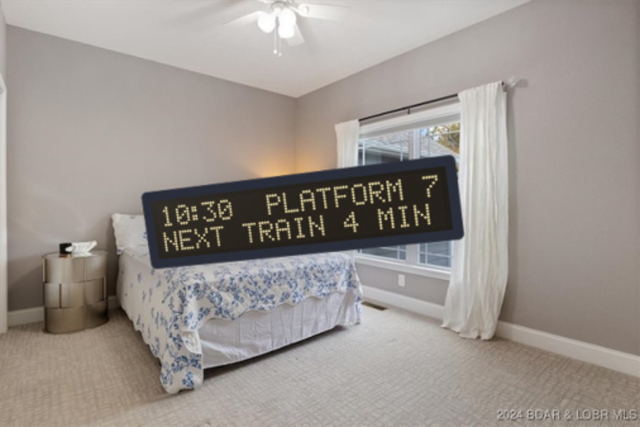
10:30
